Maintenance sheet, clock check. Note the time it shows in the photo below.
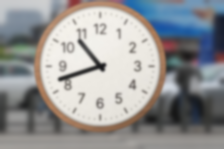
10:42
